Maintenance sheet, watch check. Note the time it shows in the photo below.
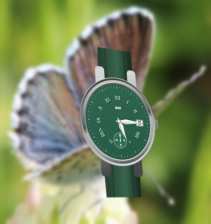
5:15
